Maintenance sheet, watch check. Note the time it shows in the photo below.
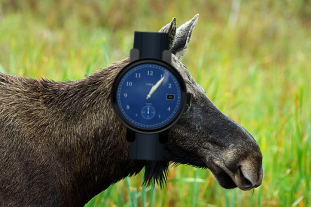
1:06
